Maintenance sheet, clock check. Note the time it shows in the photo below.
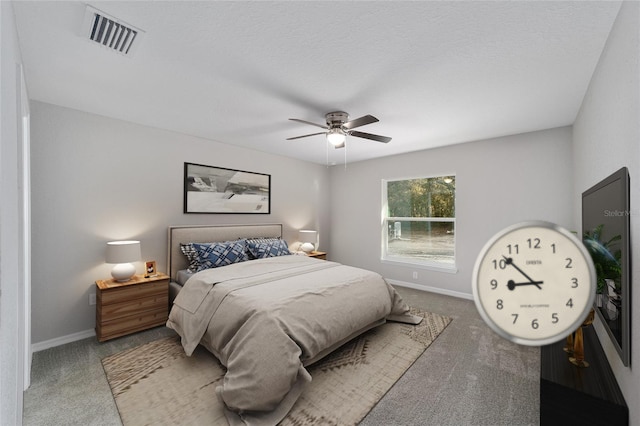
8:52
